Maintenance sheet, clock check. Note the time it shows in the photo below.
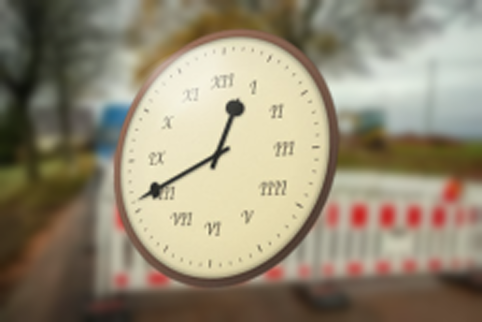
12:41
